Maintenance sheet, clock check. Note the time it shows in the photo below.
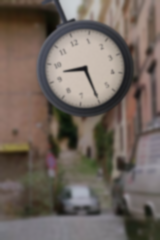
9:30
